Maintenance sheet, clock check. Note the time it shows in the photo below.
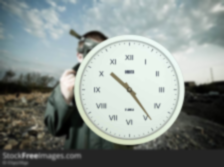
10:24
